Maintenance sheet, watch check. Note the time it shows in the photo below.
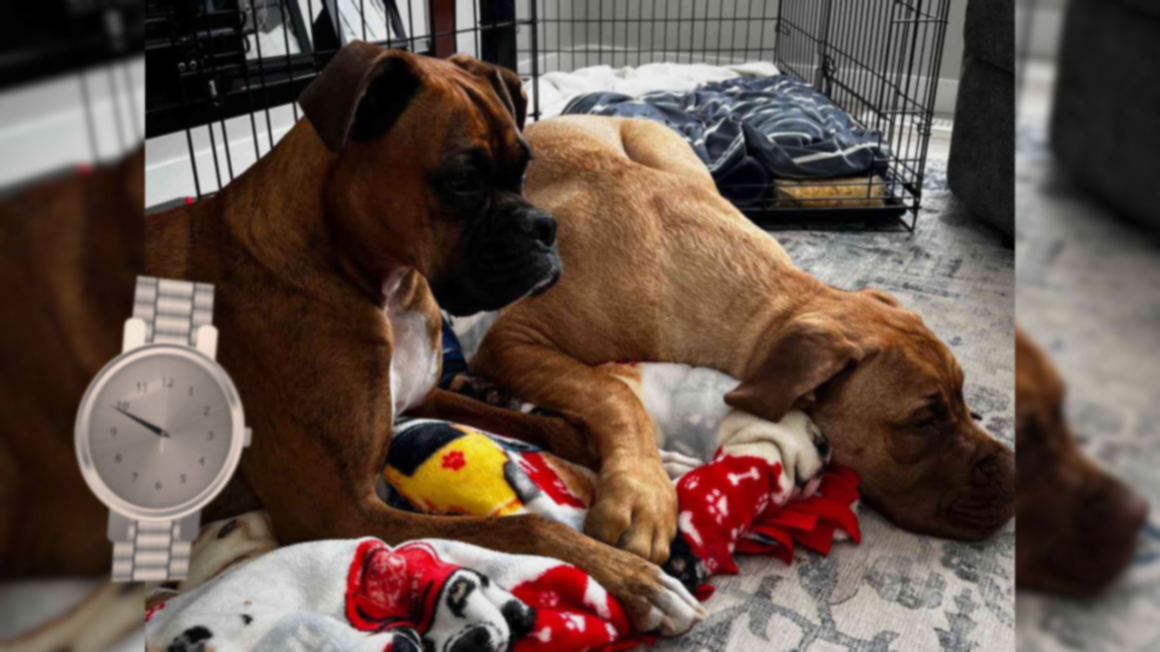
9:49:00
